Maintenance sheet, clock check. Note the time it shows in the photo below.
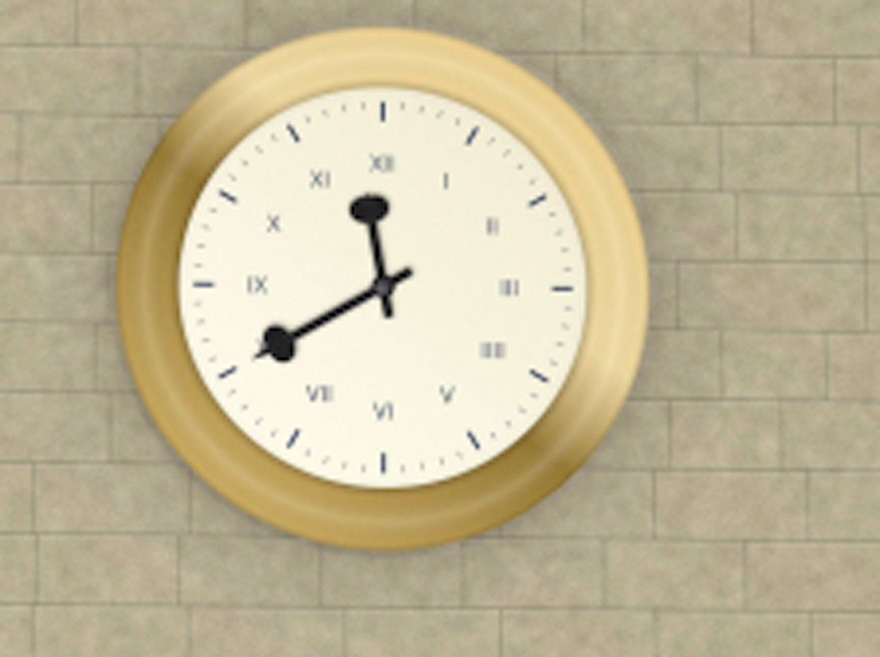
11:40
